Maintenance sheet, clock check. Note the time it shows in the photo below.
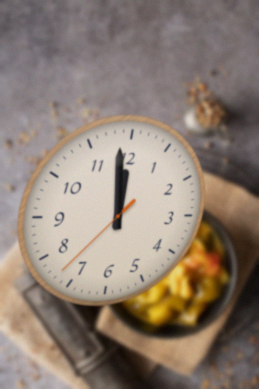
11:58:37
